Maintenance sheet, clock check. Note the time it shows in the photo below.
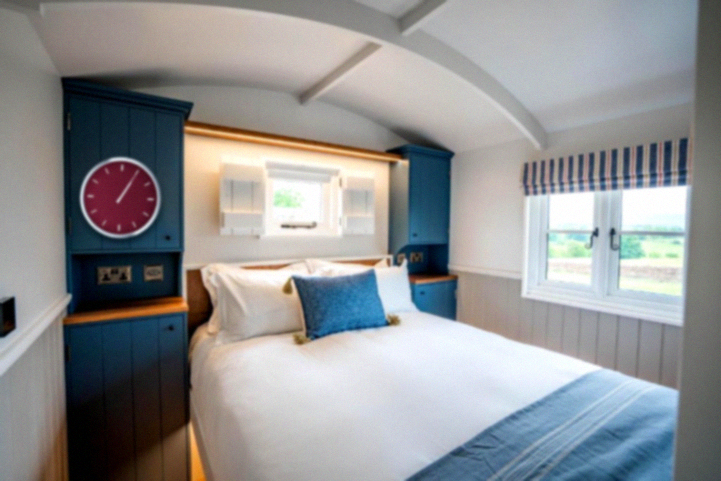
1:05
